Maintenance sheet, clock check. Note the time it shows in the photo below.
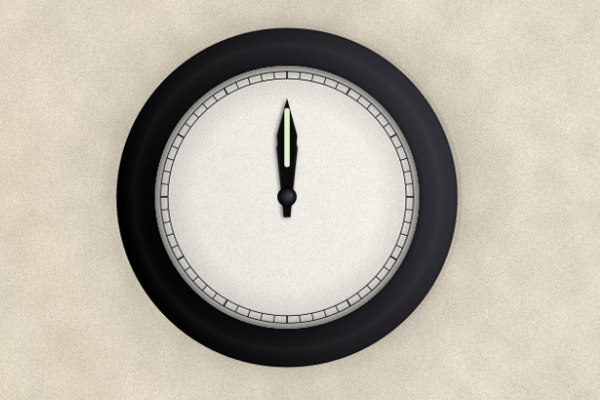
12:00
